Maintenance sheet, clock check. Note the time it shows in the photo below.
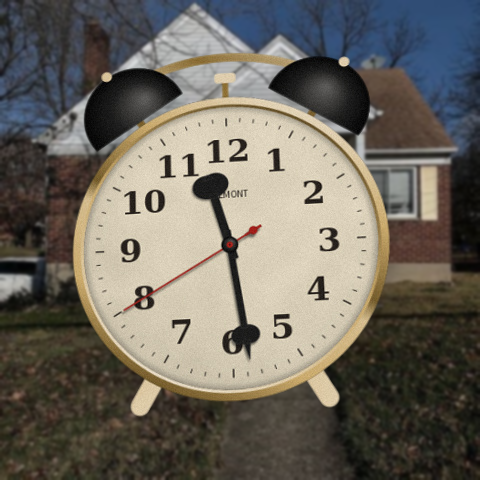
11:28:40
